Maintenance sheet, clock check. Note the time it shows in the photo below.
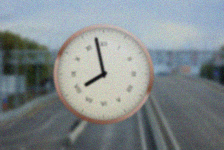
7:58
